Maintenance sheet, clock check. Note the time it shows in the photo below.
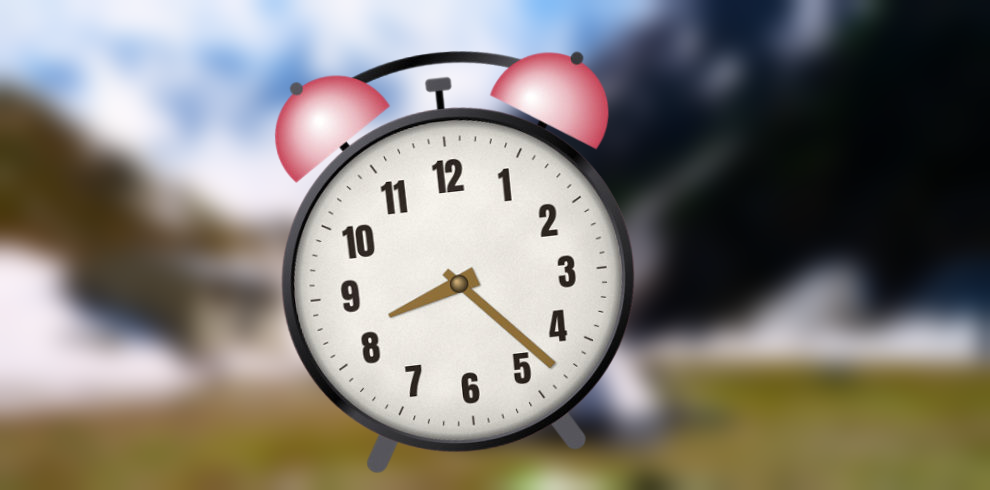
8:23
